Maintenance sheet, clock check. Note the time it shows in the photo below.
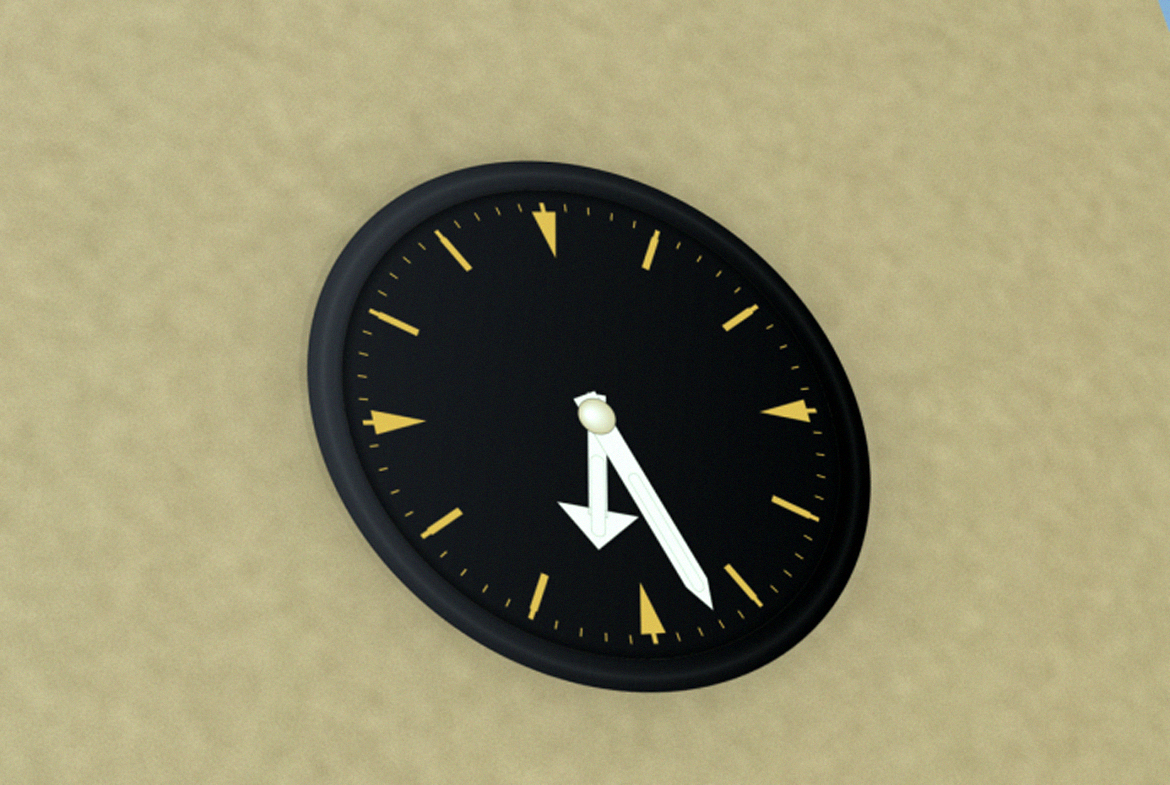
6:27
